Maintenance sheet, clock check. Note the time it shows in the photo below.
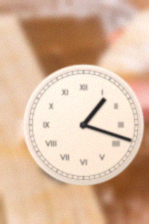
1:18
